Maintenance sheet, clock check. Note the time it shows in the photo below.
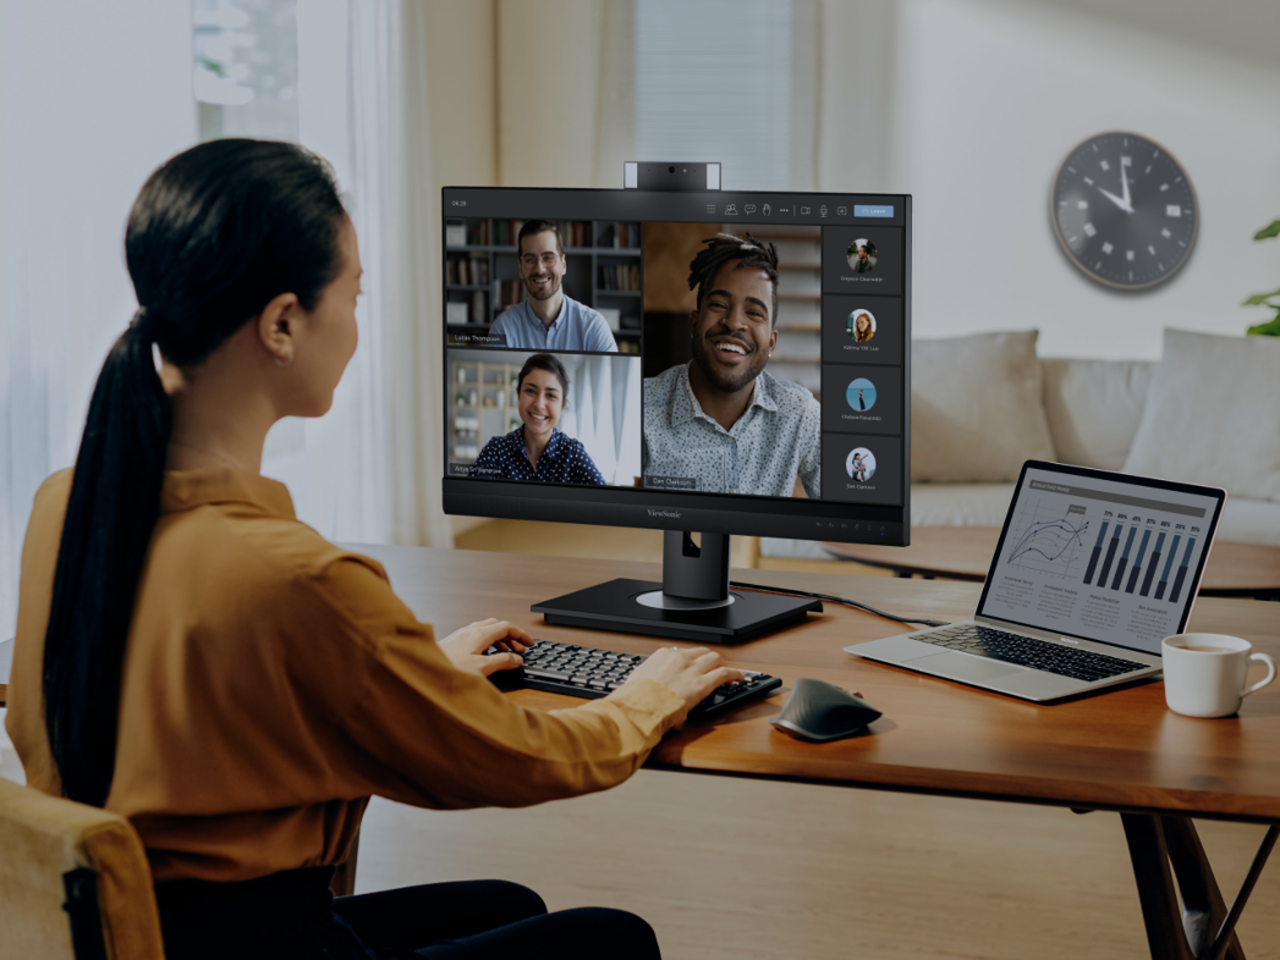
9:59
